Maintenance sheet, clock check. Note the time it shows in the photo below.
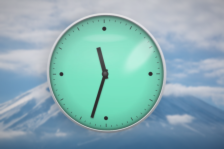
11:33
